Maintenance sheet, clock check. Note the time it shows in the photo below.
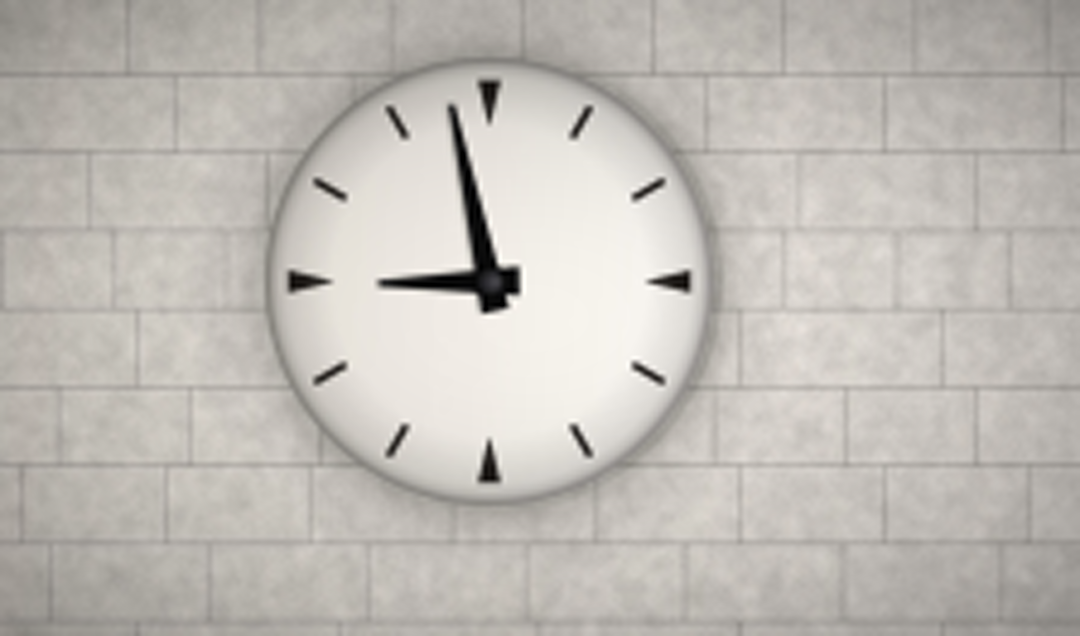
8:58
